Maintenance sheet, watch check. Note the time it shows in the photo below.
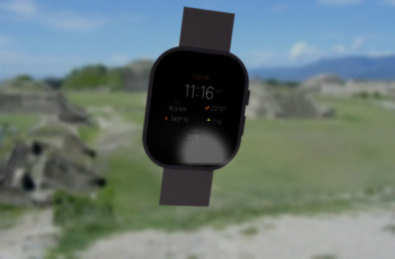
11:16
